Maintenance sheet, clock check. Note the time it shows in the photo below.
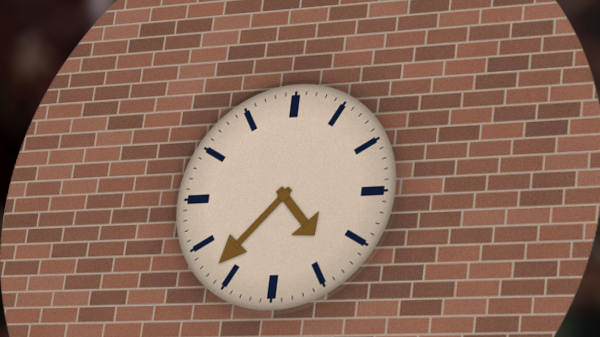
4:37
